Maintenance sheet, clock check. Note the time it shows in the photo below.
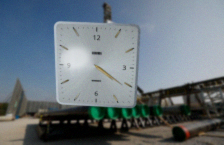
4:21
